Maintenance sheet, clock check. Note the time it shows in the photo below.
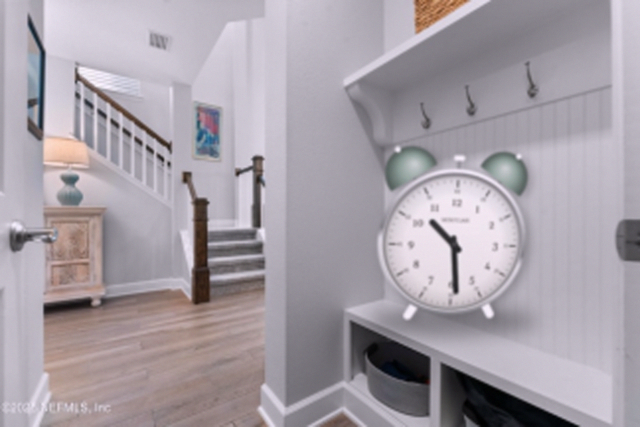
10:29
